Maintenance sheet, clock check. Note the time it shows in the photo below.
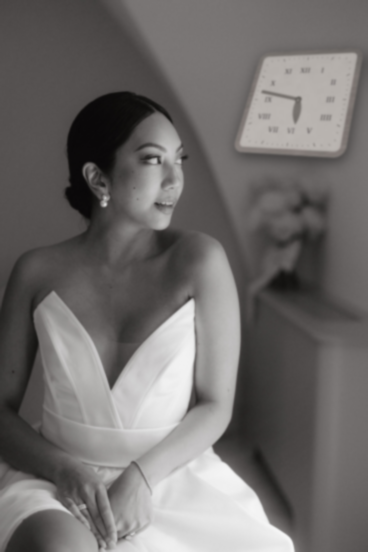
5:47
